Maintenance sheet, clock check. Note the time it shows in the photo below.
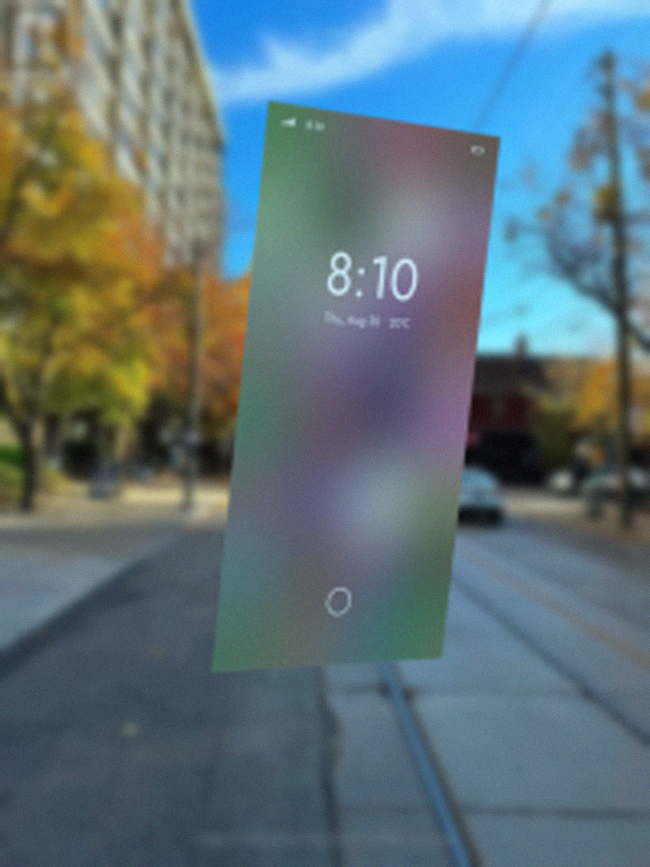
8:10
